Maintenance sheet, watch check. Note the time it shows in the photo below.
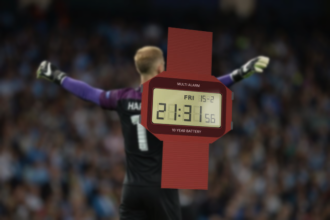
21:31:56
